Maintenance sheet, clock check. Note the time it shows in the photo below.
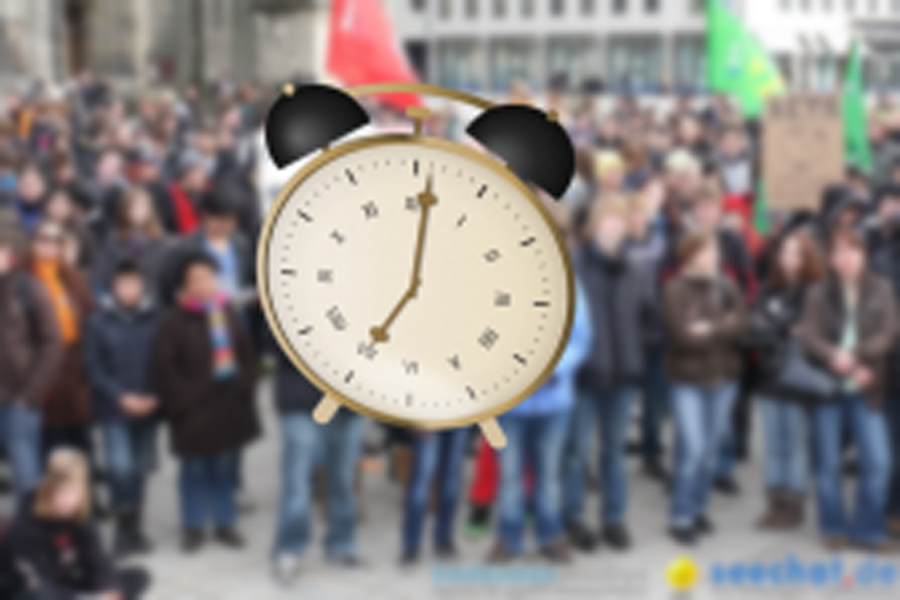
7:01
